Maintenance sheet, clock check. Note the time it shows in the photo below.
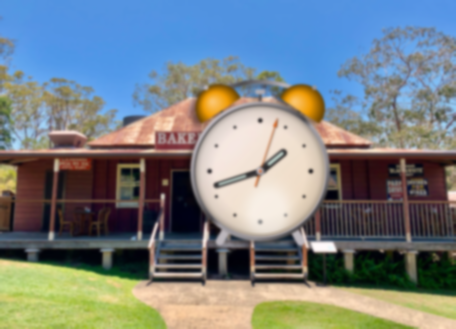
1:42:03
